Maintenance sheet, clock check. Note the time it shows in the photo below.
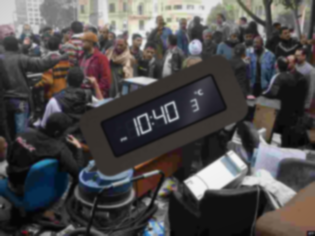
10:40
